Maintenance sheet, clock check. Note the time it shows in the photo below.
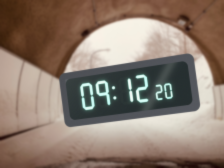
9:12:20
